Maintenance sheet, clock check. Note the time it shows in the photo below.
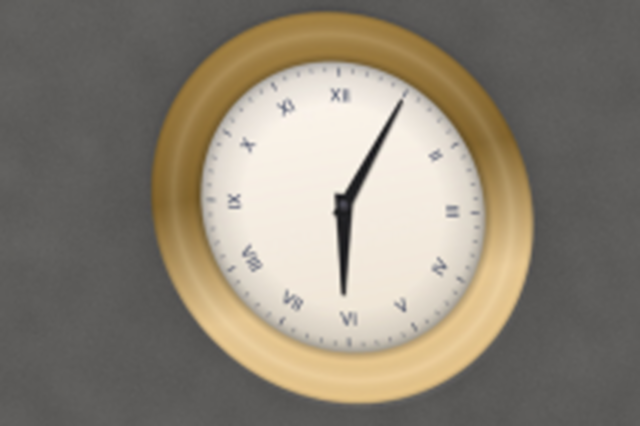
6:05
